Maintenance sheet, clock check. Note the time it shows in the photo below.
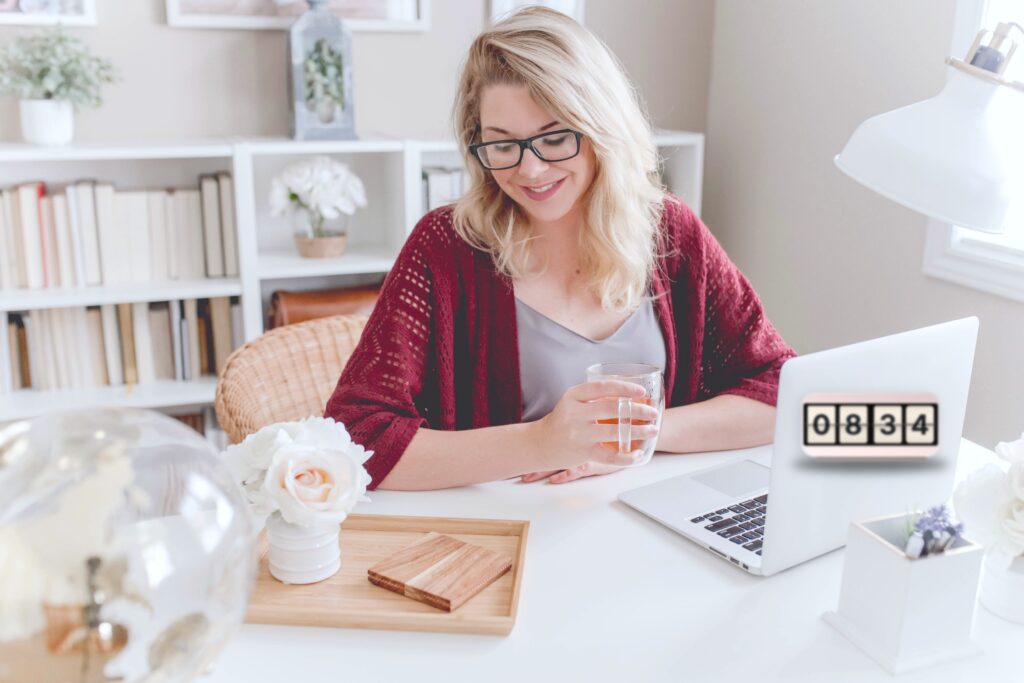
8:34
